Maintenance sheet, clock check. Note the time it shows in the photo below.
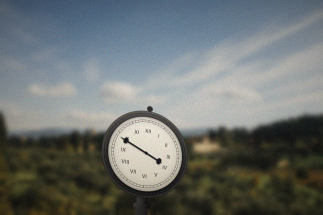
3:49
